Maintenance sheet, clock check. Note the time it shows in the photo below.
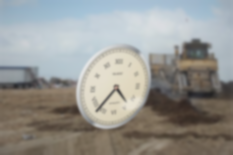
4:37
